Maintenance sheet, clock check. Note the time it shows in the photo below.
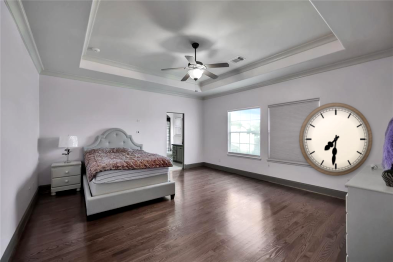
7:31
